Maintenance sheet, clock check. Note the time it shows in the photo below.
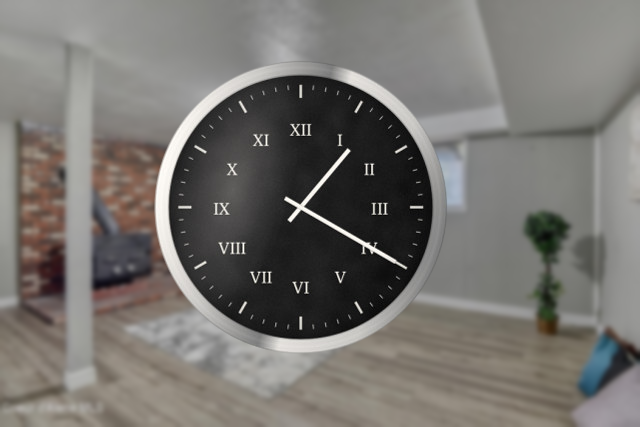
1:20
